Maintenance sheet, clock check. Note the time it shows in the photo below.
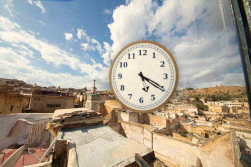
5:20
